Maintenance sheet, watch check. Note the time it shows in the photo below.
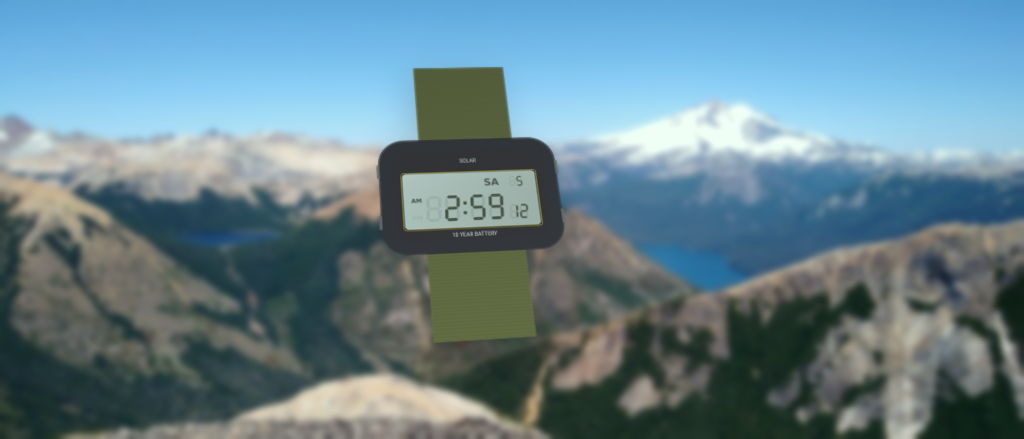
2:59:12
